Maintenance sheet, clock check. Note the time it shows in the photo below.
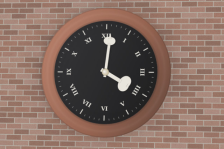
4:01
